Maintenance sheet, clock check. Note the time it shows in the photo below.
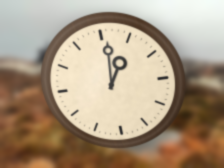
1:01
